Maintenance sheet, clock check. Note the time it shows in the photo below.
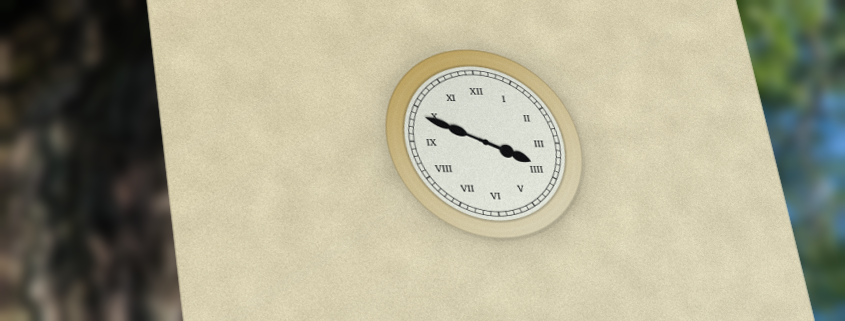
3:49
